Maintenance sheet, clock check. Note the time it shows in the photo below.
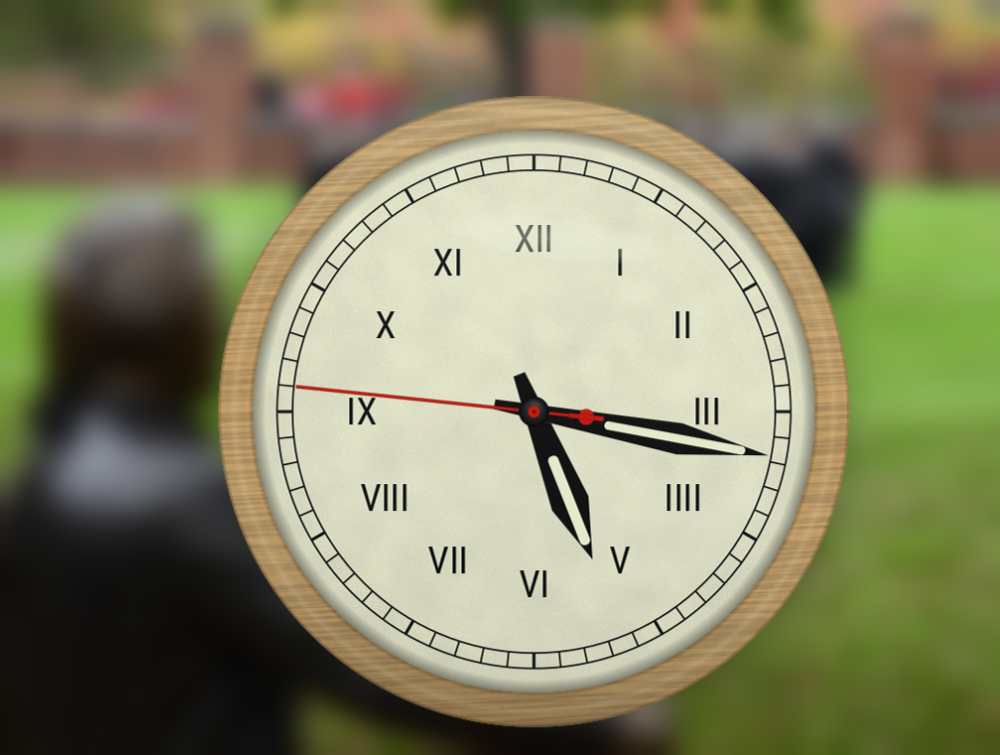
5:16:46
